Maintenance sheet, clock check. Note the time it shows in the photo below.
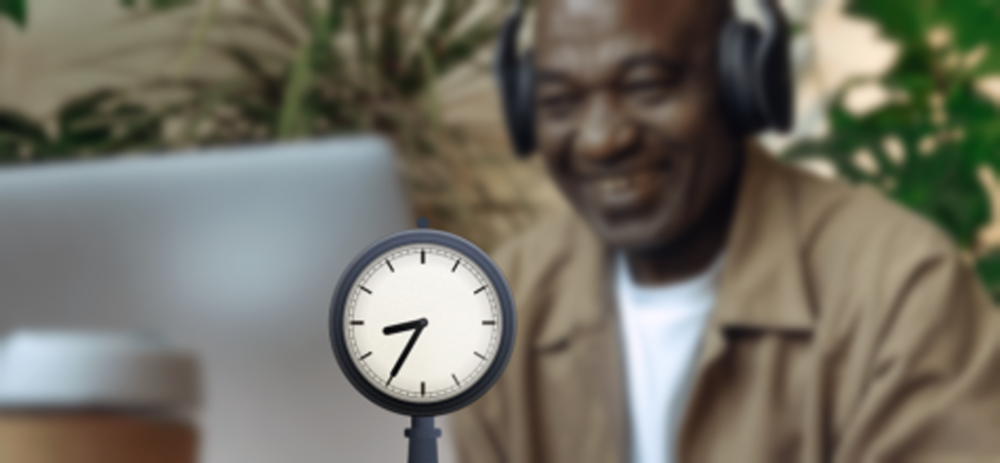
8:35
